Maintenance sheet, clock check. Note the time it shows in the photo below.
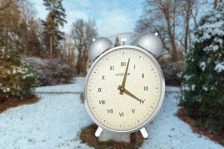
4:02
